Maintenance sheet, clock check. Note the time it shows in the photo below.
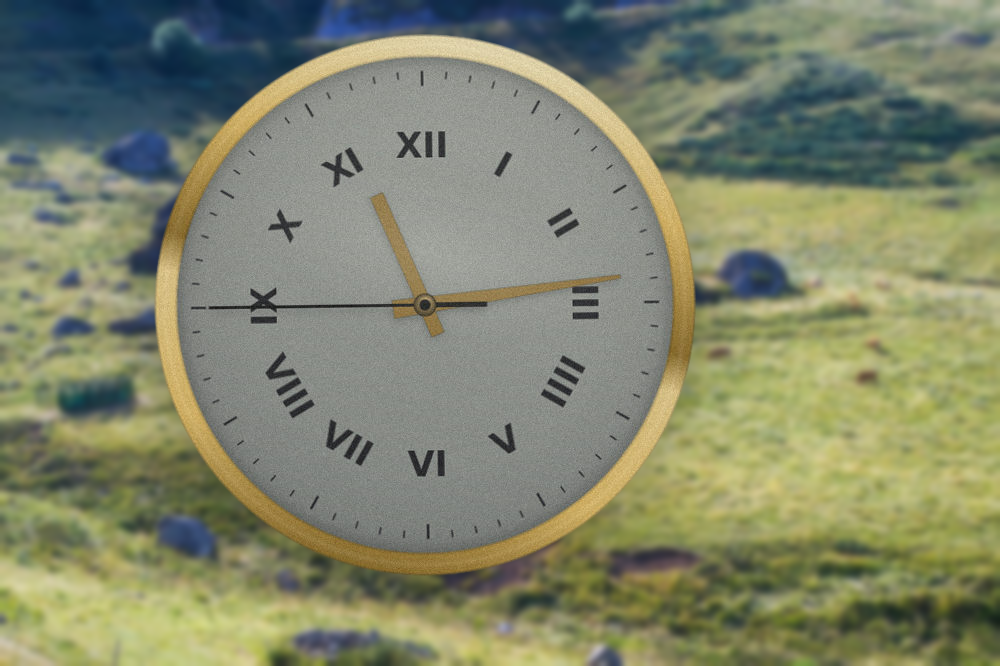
11:13:45
